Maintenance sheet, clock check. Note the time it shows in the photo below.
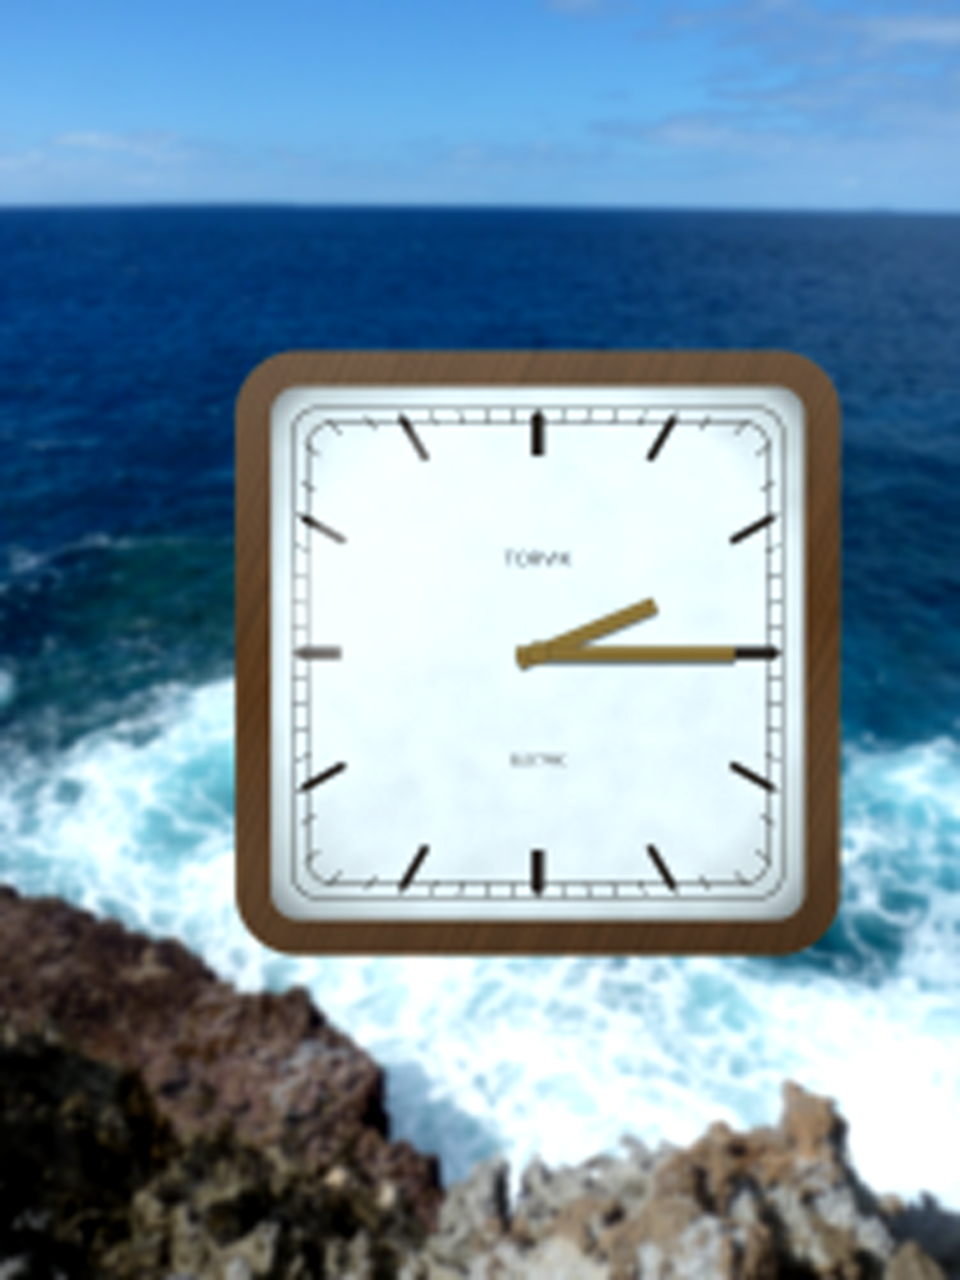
2:15
